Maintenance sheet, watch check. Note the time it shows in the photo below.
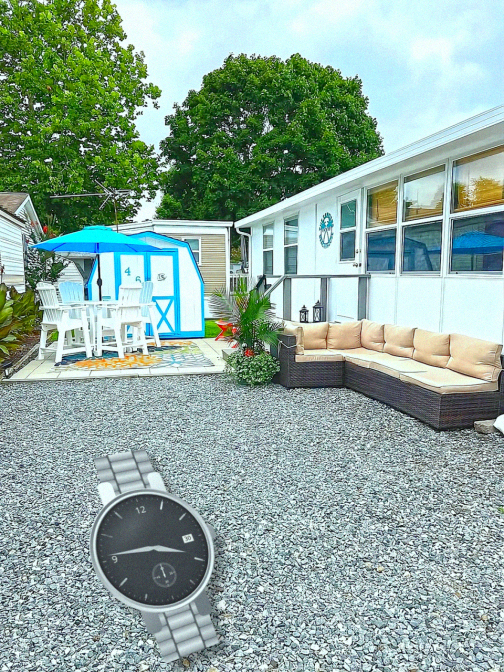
3:46
